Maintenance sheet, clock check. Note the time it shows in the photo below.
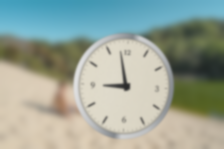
8:58
